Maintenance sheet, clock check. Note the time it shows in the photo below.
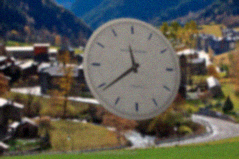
11:39
